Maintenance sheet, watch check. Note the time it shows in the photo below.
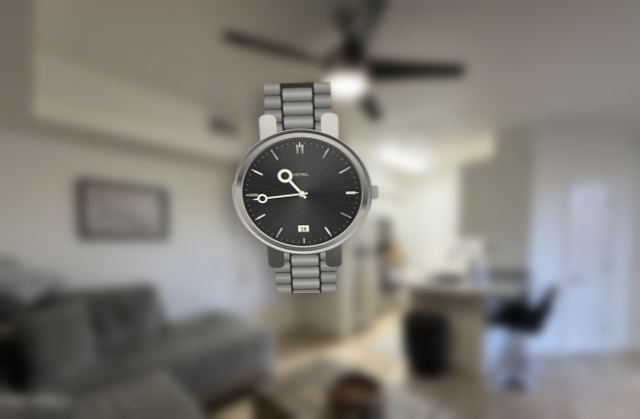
10:44
